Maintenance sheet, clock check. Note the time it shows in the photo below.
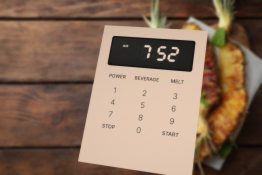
7:52
